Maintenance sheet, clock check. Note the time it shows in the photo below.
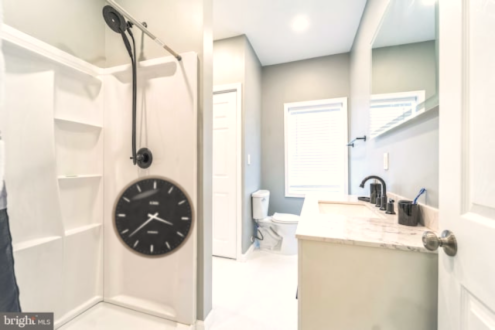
3:38
